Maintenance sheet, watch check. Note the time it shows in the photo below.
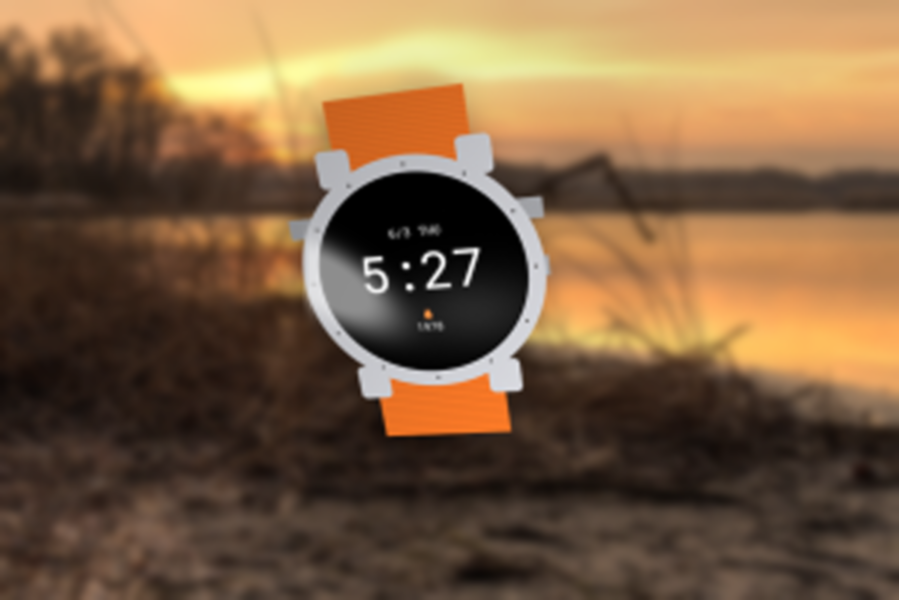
5:27
